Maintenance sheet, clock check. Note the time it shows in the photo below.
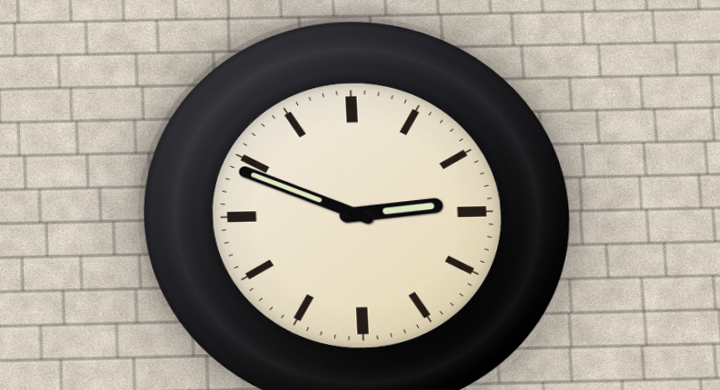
2:49
